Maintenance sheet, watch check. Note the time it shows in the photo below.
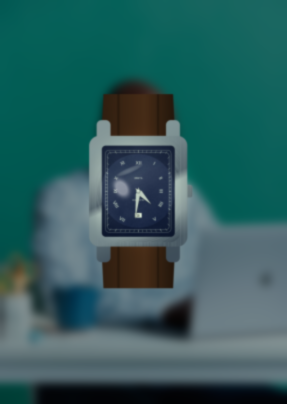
4:31
